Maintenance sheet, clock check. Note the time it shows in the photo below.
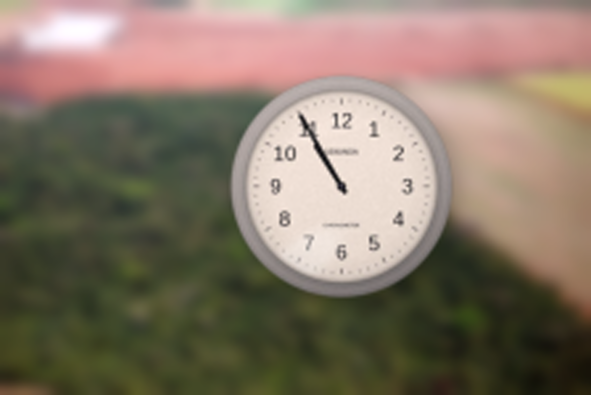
10:55
